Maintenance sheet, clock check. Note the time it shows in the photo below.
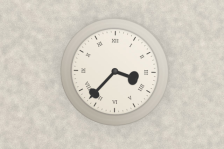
3:37
